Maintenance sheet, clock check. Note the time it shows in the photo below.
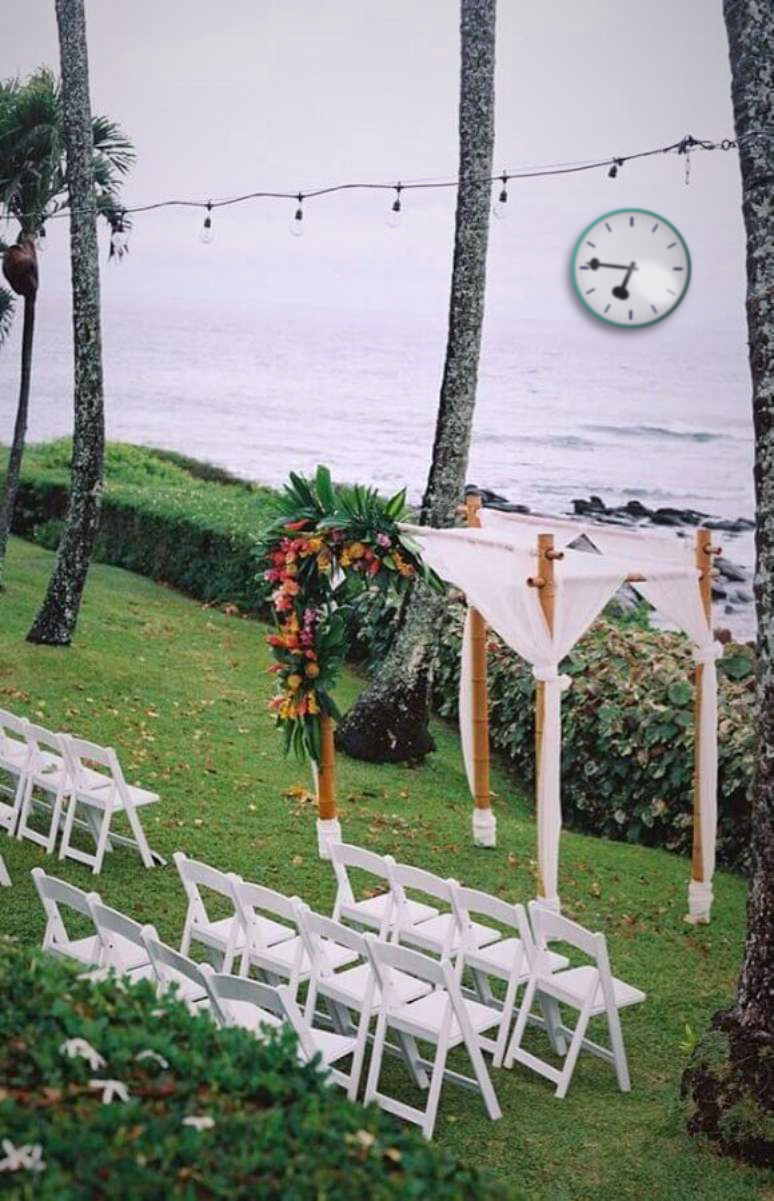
6:46
